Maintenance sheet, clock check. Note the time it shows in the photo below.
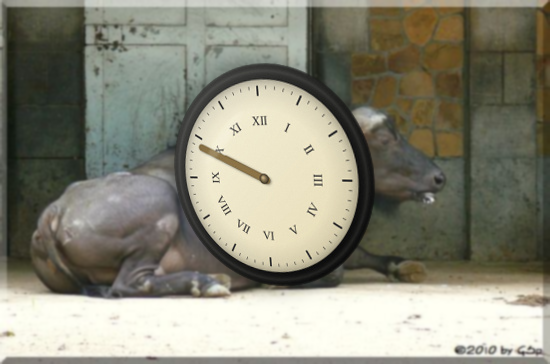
9:49
